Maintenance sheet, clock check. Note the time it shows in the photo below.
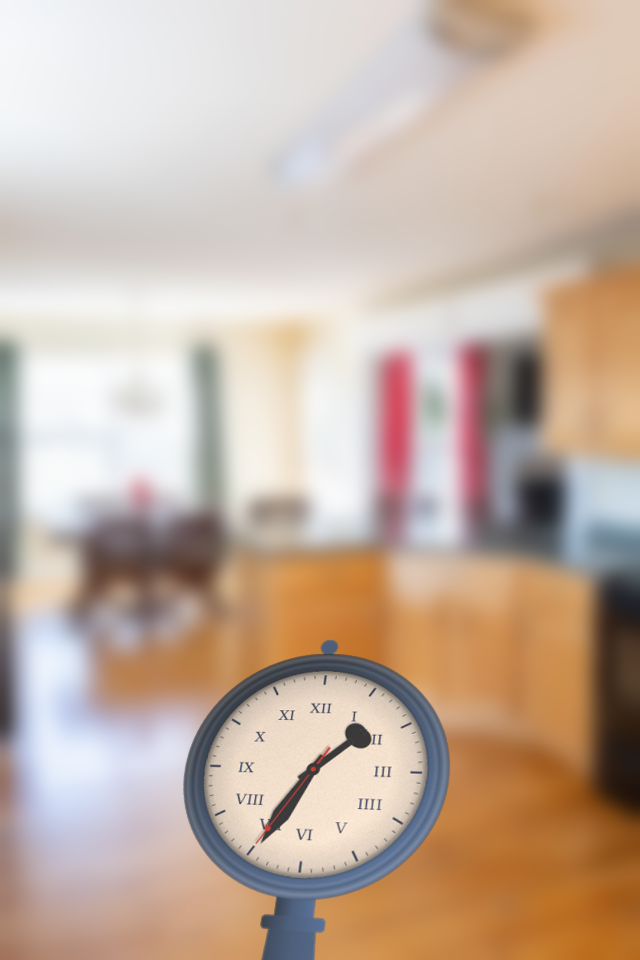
1:34:35
